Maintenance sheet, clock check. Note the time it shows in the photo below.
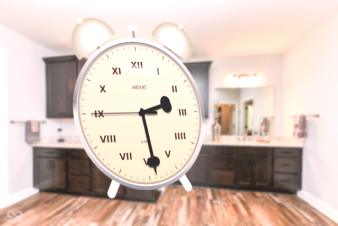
2:28:45
